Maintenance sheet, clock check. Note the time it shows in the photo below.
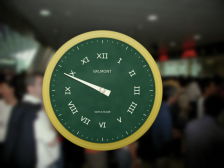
9:49
